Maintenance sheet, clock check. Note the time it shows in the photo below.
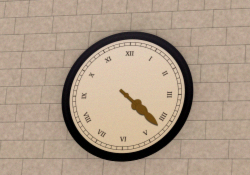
4:22
